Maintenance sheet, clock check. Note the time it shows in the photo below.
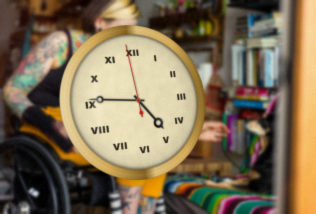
4:45:59
